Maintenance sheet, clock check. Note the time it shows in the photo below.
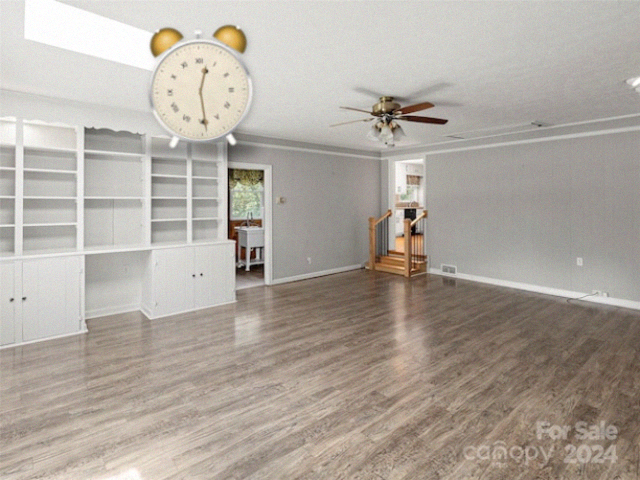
12:29
